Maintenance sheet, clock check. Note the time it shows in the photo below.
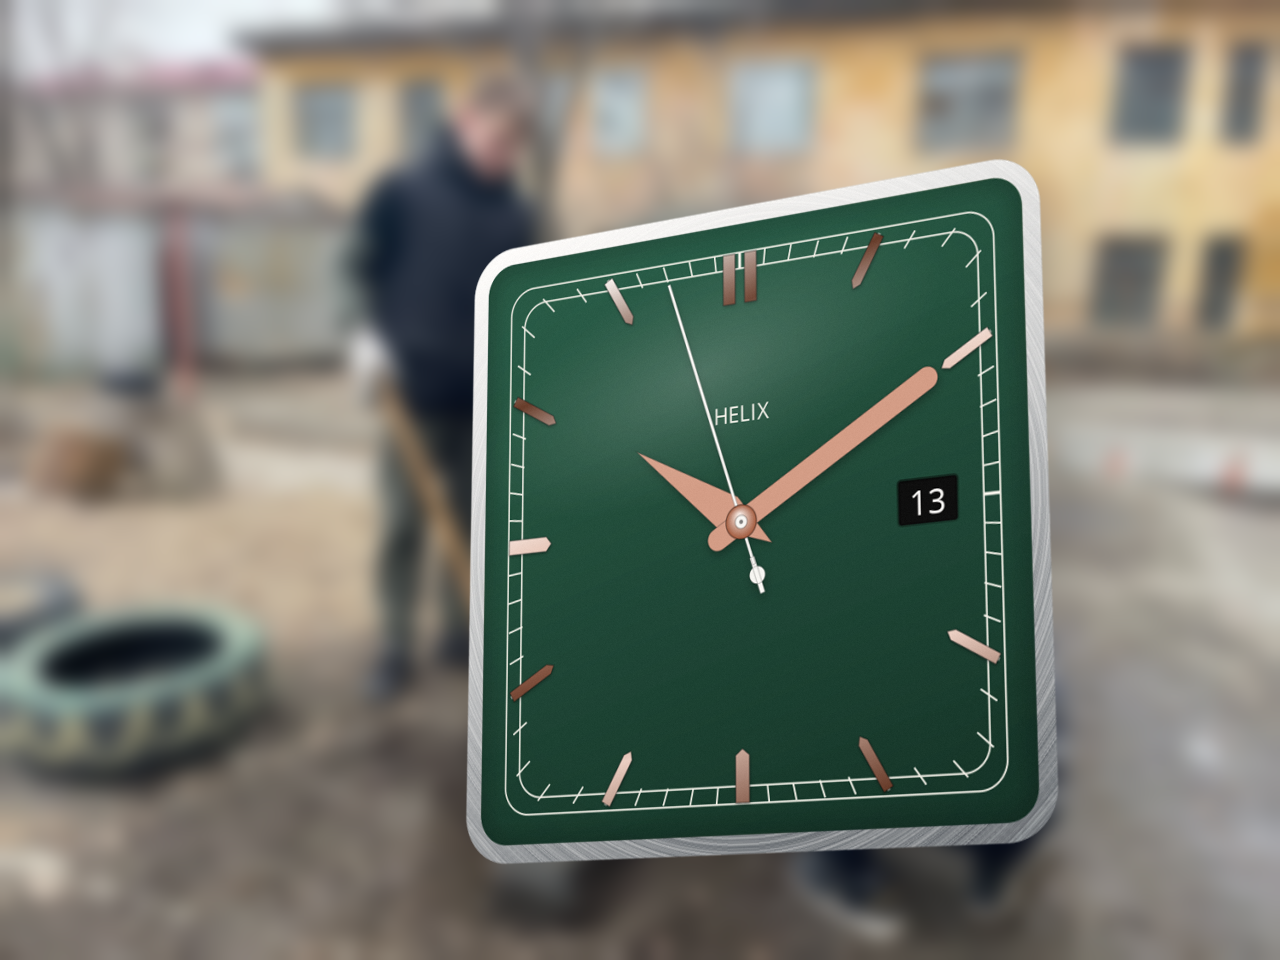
10:09:57
